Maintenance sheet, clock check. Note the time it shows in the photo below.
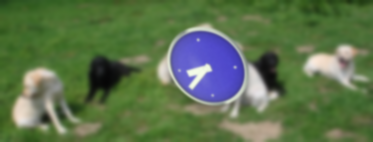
8:38
